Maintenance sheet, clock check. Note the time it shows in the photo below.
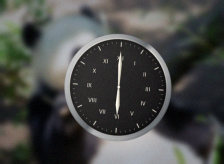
6:00
